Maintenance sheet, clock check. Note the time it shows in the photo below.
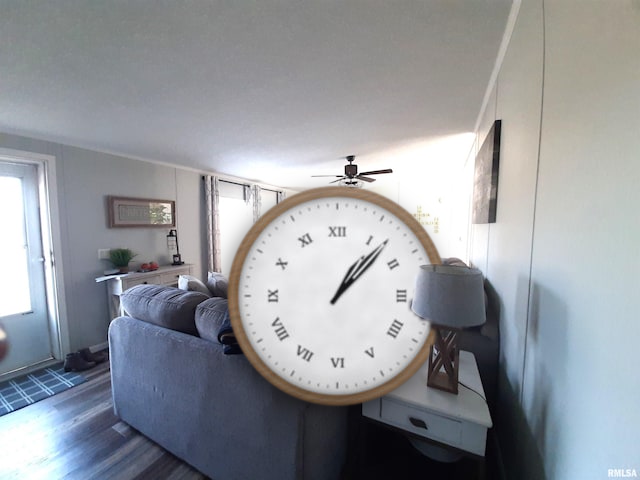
1:07
